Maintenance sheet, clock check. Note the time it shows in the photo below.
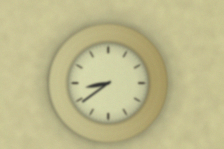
8:39
